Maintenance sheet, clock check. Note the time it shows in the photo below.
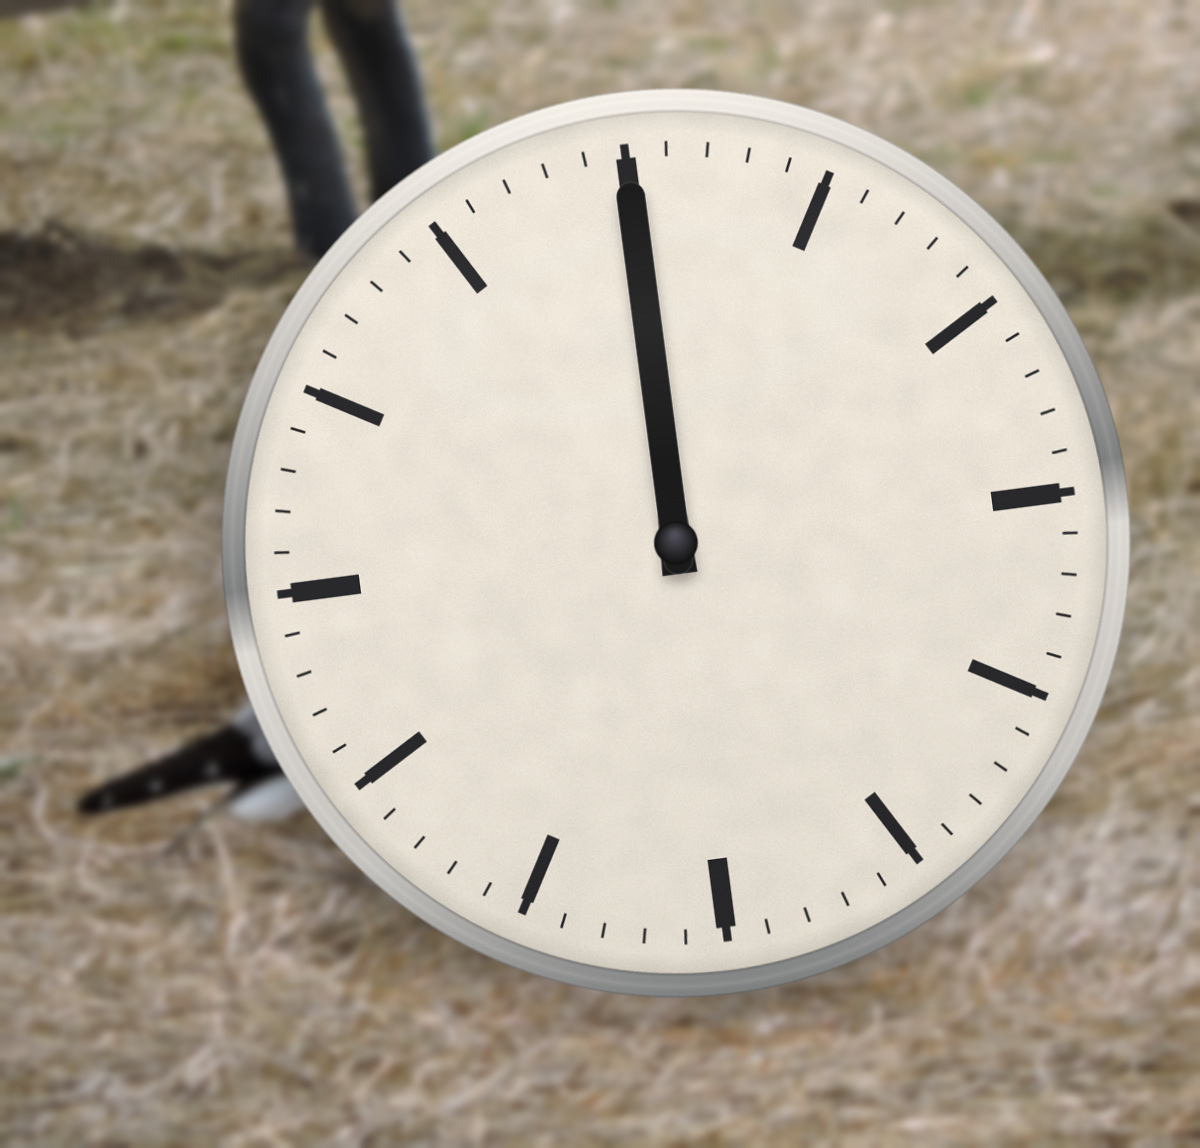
12:00
